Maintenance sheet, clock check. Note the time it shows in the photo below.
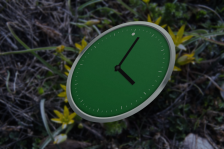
4:02
